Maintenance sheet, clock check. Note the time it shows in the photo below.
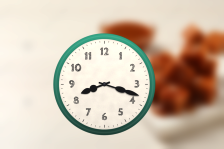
8:18
